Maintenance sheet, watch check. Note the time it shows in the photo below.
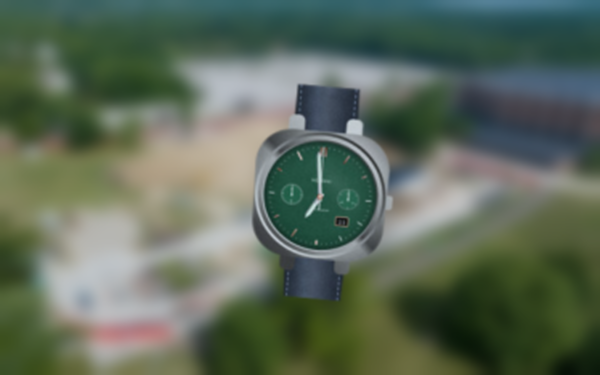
6:59
